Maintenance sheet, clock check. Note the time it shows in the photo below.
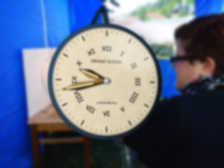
9:43
